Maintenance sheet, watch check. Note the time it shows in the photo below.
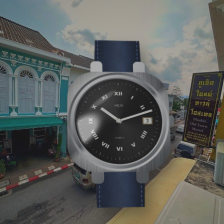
10:12
